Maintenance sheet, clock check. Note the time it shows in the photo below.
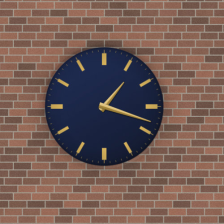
1:18
